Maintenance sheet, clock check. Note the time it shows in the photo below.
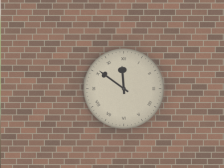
11:51
